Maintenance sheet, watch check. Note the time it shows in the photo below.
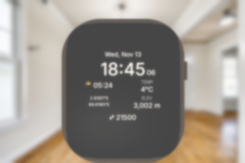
18:45
